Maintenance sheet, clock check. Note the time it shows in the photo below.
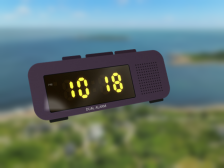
10:18
